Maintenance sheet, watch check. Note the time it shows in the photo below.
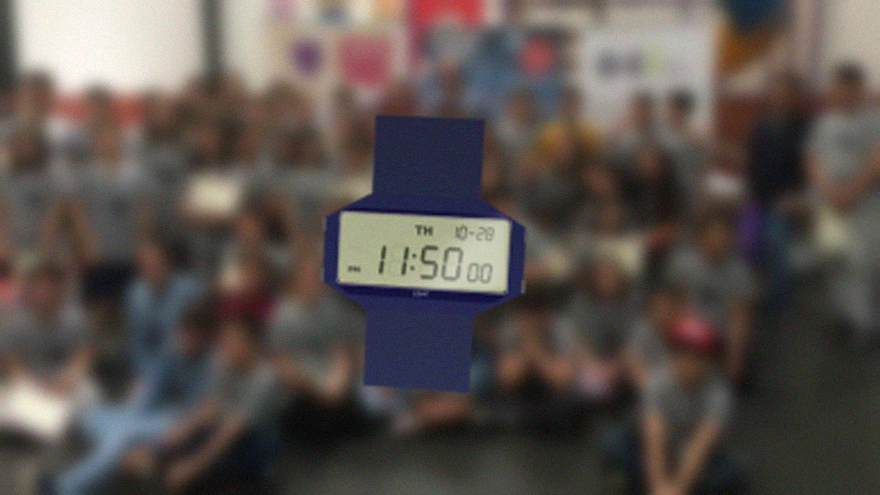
11:50:00
